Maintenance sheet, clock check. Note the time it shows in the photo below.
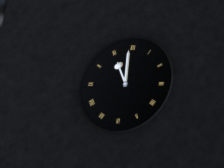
10:59
